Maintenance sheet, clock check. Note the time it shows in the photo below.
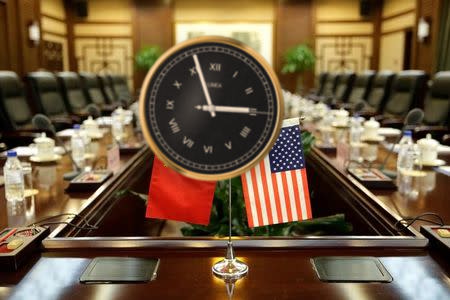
2:56:15
